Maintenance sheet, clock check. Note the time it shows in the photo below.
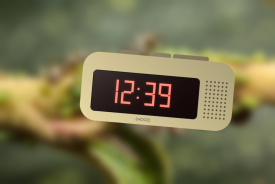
12:39
